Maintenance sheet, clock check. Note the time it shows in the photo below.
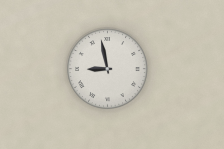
8:58
